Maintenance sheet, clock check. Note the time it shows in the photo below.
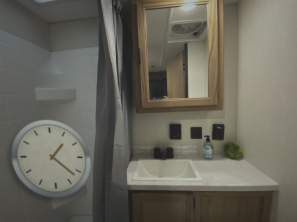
1:22
